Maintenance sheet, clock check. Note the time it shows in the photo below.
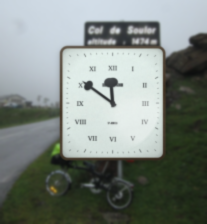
11:51
